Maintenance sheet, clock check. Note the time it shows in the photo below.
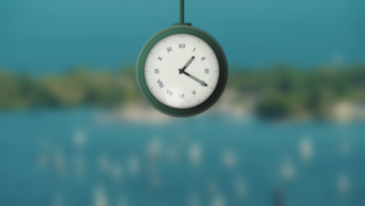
1:20
